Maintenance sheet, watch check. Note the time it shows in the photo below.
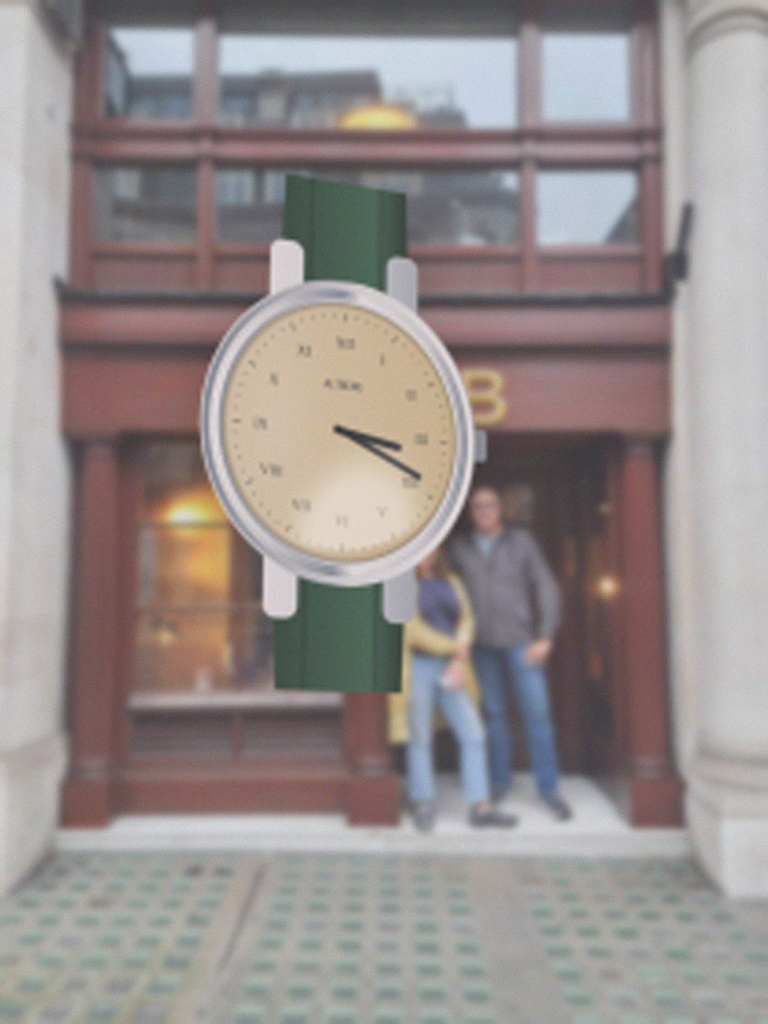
3:19
